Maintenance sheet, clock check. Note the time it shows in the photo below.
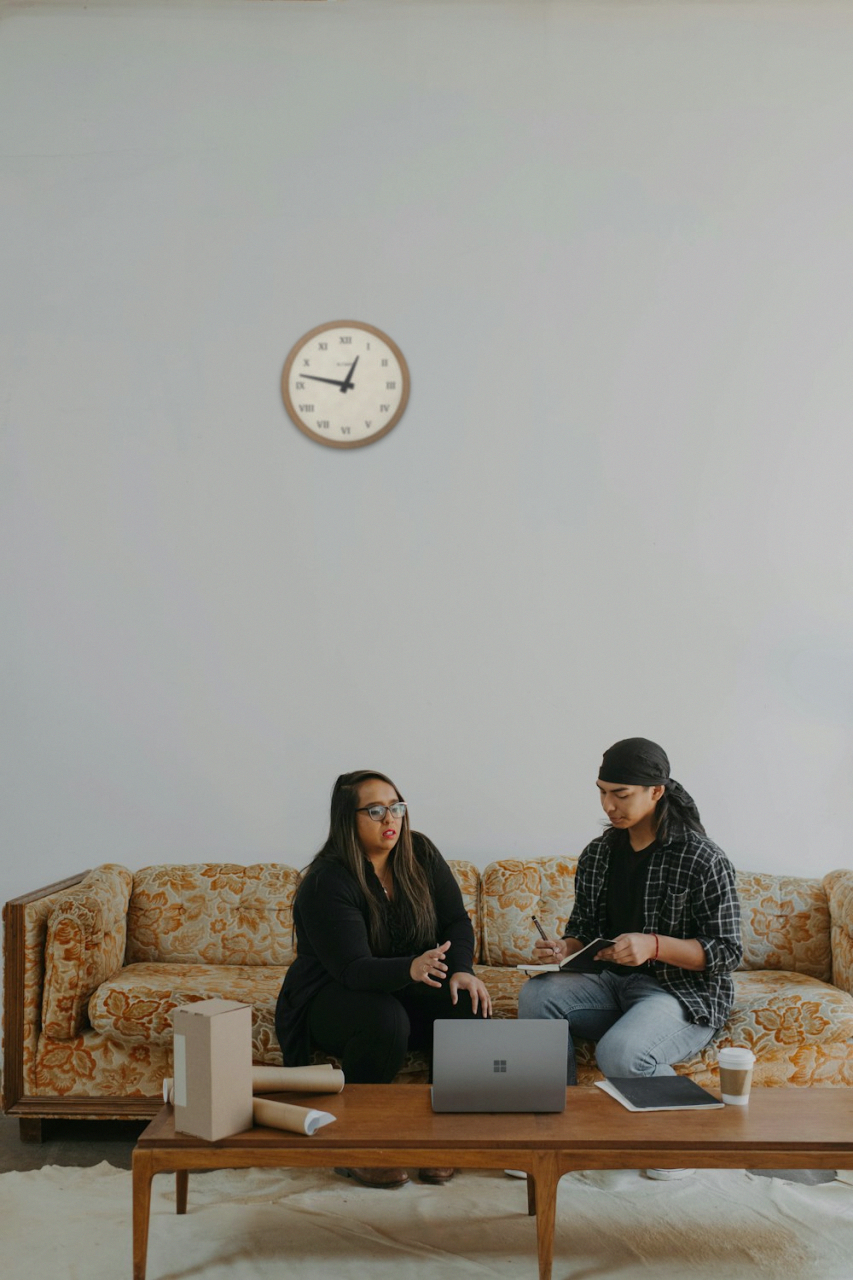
12:47
